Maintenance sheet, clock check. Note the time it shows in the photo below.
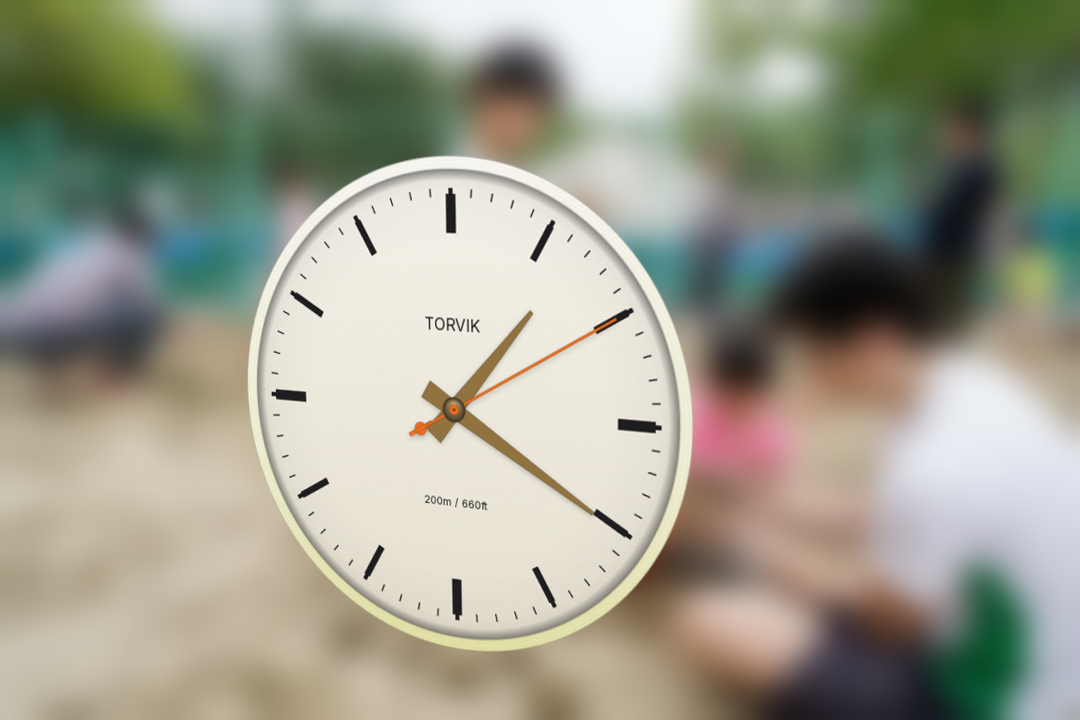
1:20:10
